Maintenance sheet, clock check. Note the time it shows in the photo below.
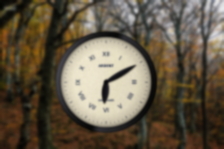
6:10
